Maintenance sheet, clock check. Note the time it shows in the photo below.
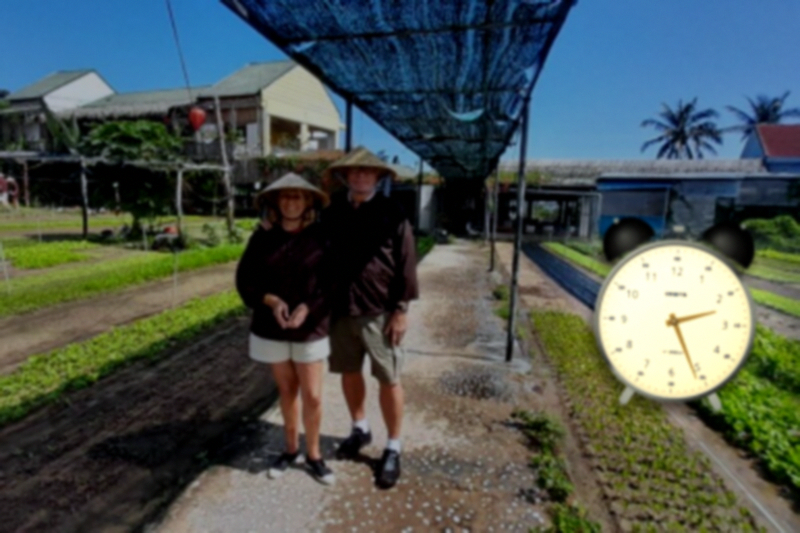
2:26
